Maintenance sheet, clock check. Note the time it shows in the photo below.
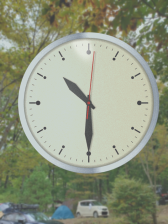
10:30:01
